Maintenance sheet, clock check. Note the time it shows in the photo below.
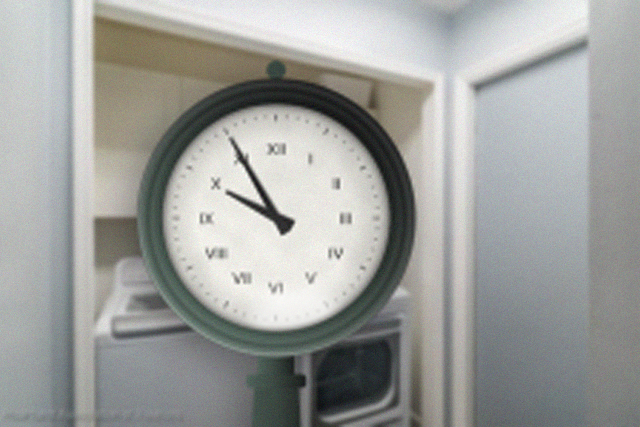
9:55
